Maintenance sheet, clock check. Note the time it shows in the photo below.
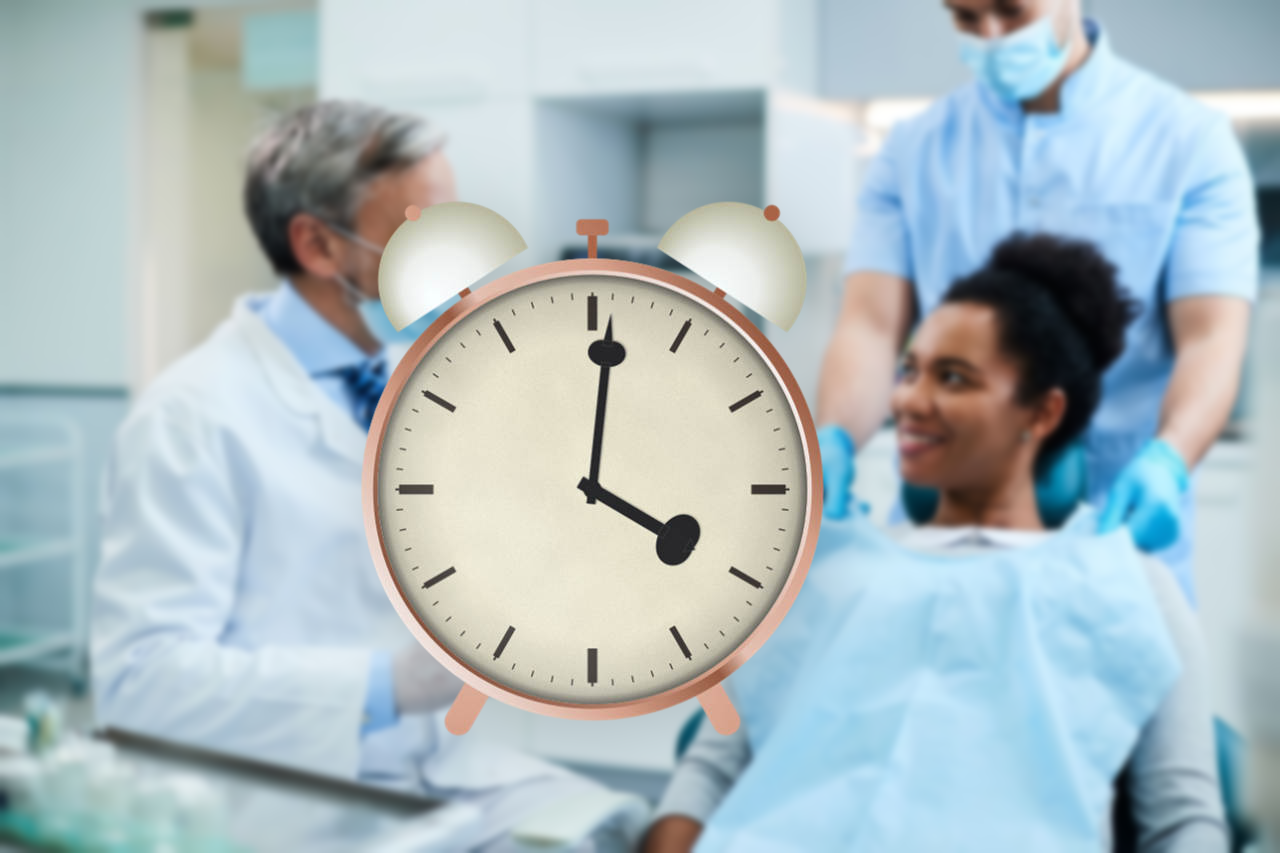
4:01
